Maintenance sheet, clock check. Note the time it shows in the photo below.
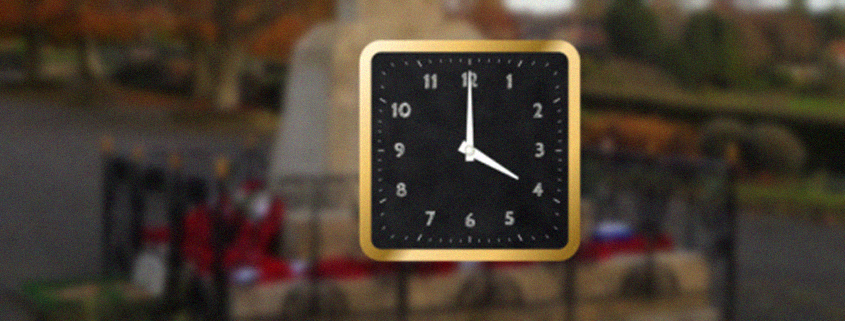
4:00
